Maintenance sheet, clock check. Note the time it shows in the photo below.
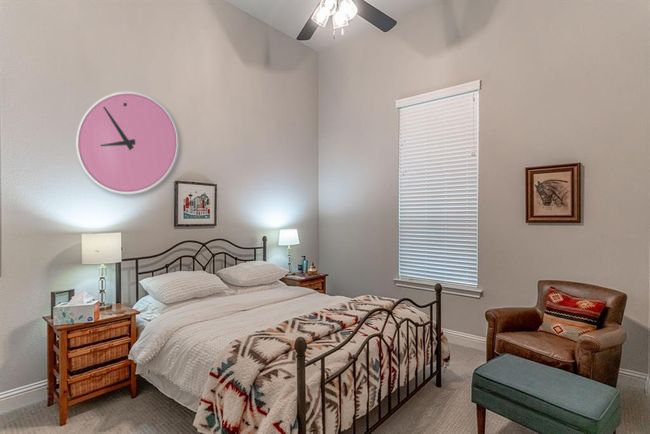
8:55
